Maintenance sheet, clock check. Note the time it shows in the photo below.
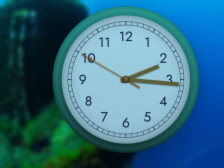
2:15:50
